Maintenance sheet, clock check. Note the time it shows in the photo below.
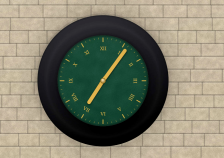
7:06
